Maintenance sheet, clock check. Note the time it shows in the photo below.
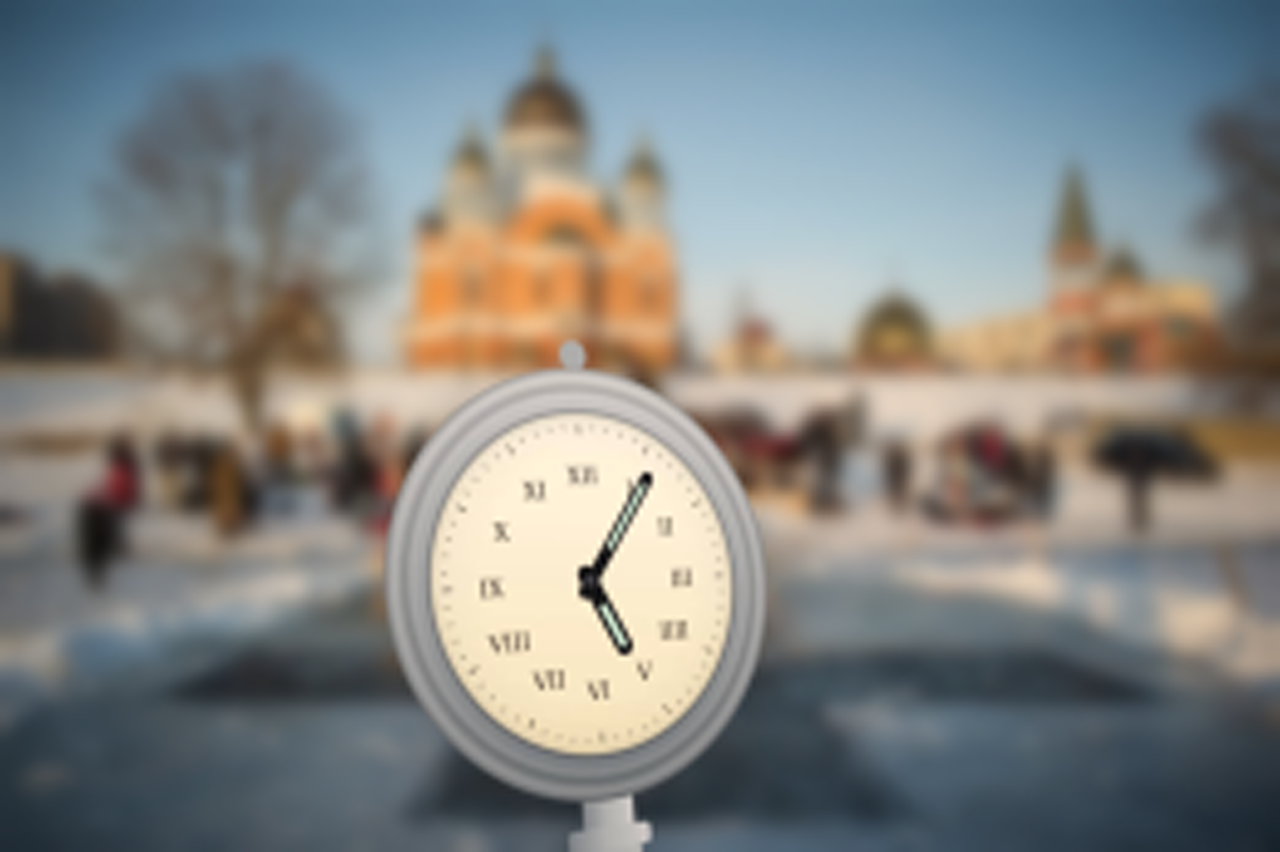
5:06
